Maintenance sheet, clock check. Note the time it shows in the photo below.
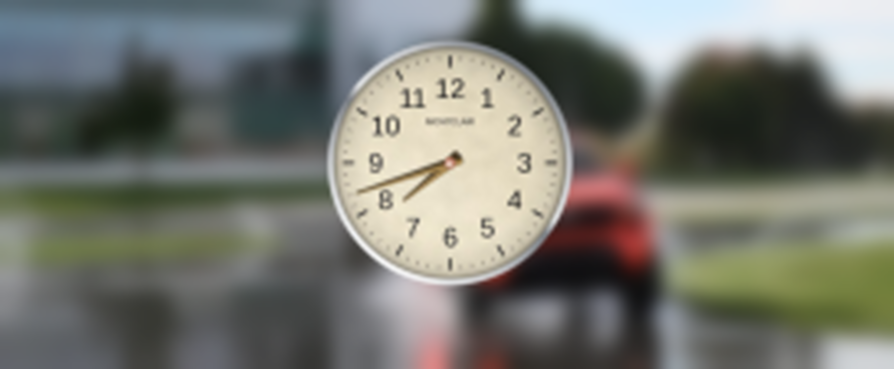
7:42
